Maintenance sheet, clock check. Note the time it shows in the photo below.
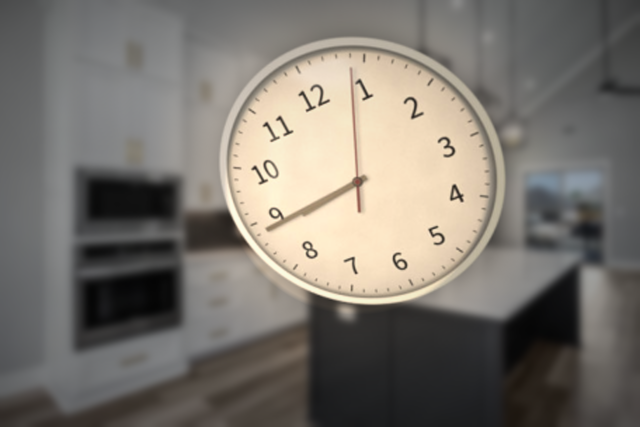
8:44:04
